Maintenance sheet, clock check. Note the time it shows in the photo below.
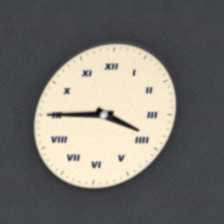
3:45
